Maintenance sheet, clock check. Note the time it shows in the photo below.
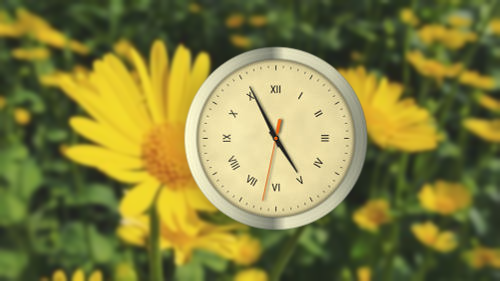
4:55:32
